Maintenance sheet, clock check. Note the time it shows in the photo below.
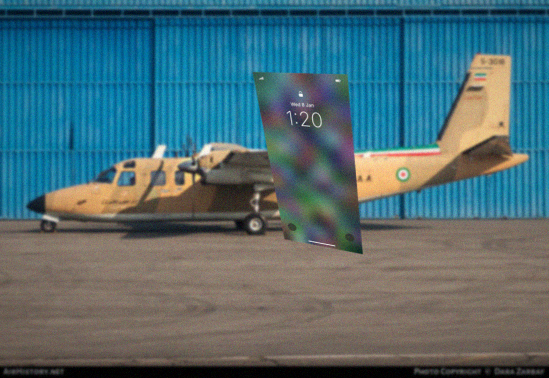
1:20
